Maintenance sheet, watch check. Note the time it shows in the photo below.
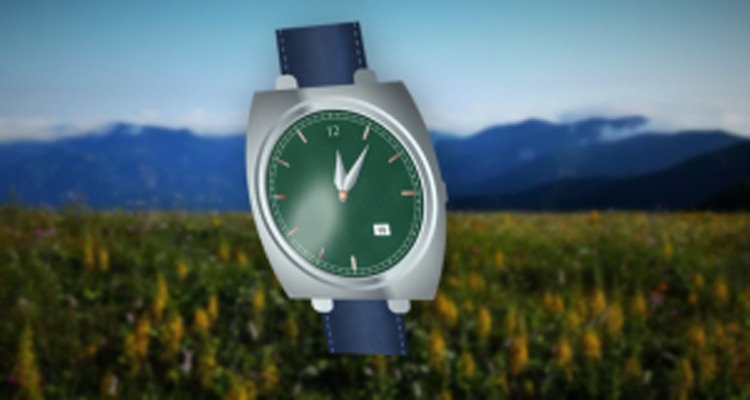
12:06
